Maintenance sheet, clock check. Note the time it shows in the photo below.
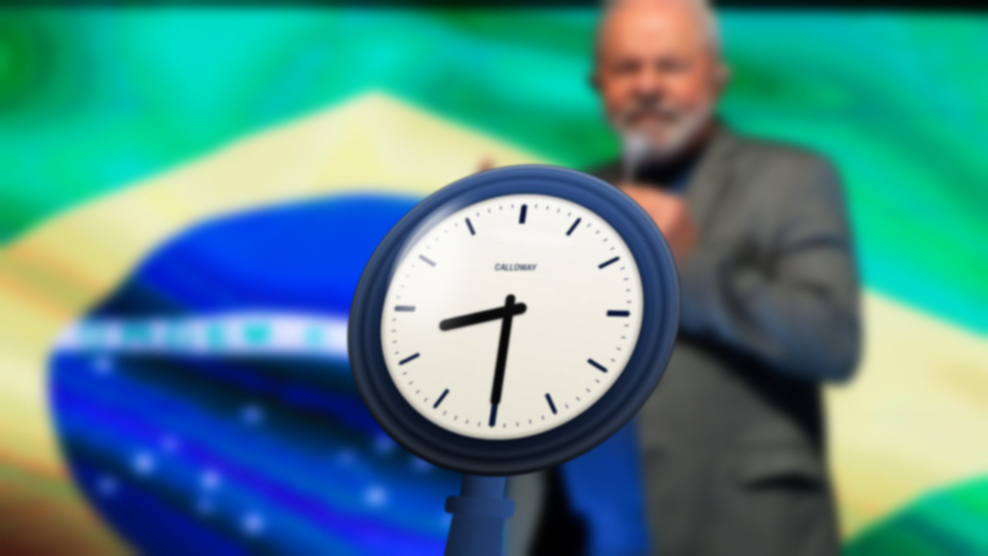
8:30
